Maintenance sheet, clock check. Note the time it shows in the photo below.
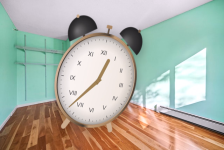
12:37
